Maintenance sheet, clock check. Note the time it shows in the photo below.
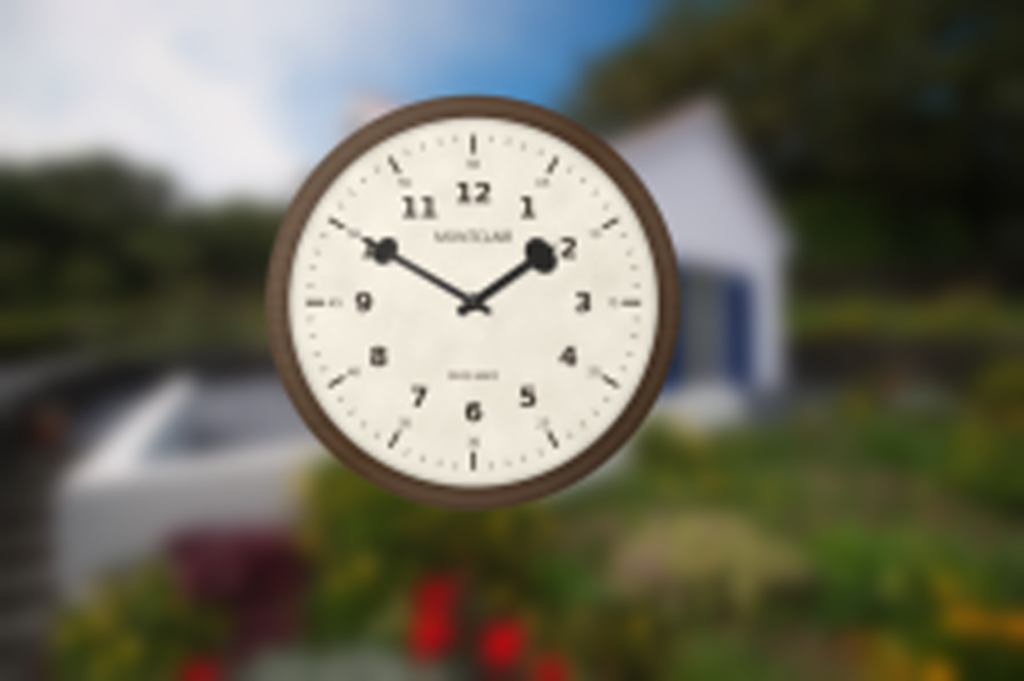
1:50
